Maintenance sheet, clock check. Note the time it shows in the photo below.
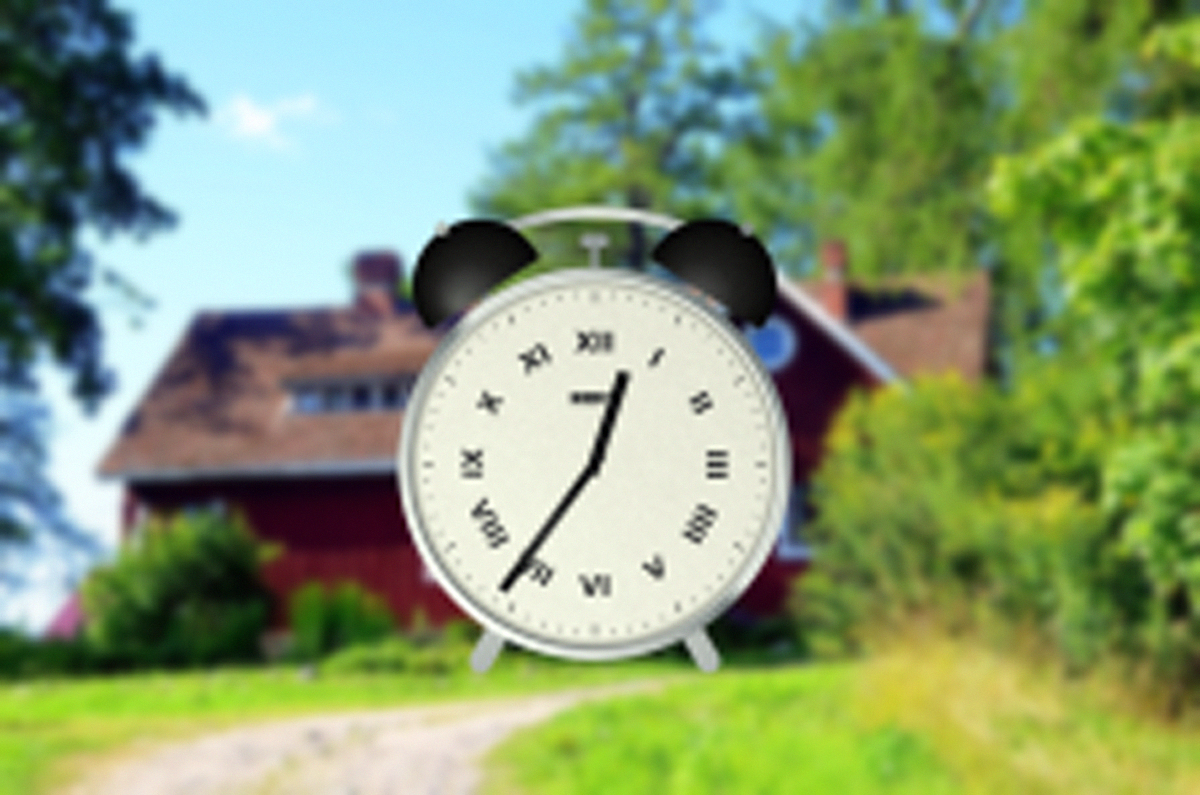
12:36
